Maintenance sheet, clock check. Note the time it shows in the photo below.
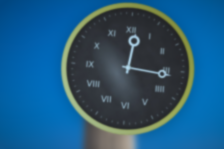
12:16
